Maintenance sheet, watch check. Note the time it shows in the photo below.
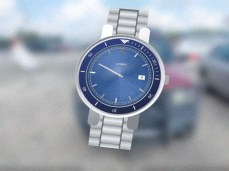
9:49
